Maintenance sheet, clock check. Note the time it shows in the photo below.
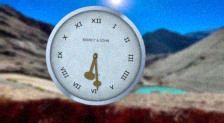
6:29
